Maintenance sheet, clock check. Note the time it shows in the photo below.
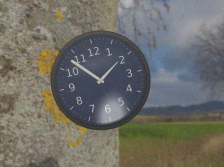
1:53
